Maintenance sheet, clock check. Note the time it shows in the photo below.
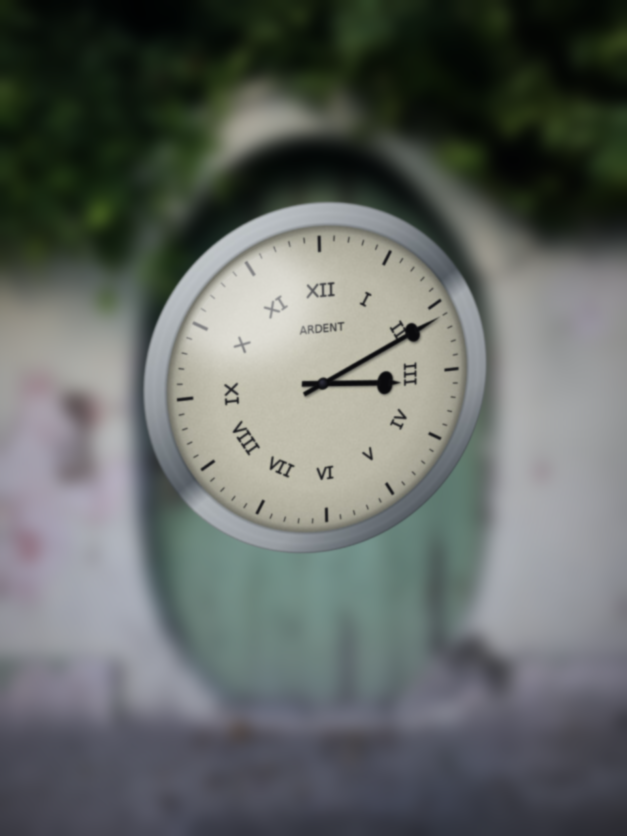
3:11
